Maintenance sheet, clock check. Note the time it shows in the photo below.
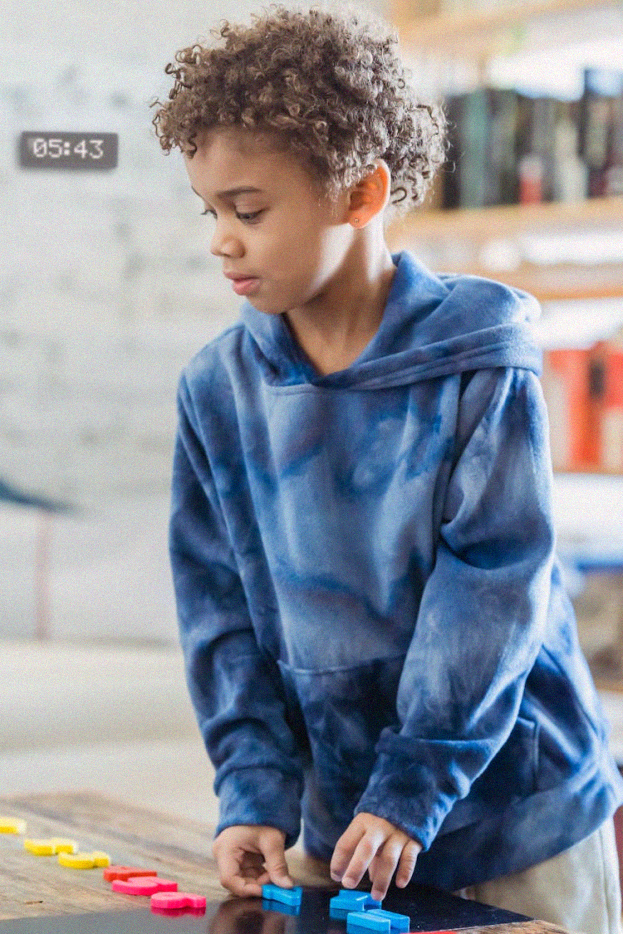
5:43
